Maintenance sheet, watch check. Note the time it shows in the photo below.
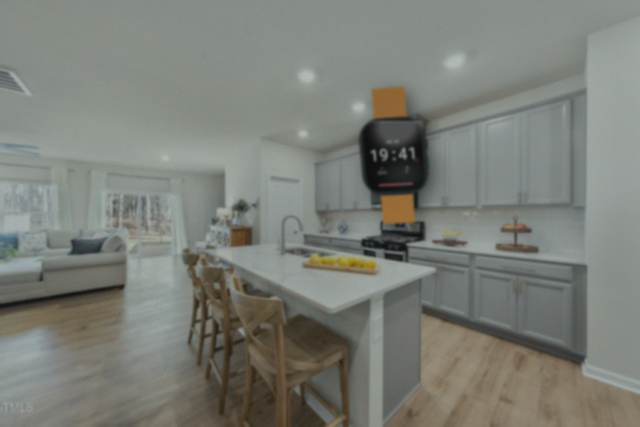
19:41
